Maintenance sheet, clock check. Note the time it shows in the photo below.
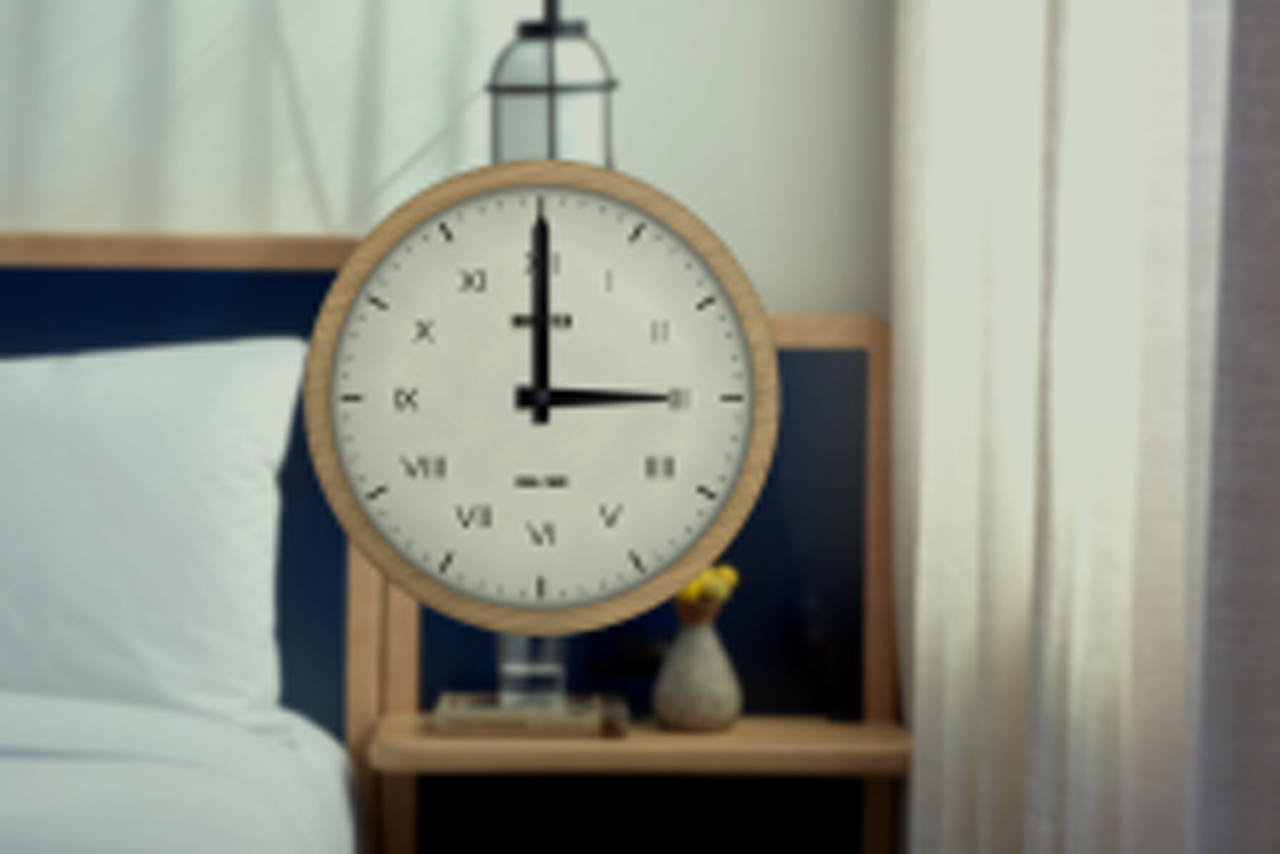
3:00
